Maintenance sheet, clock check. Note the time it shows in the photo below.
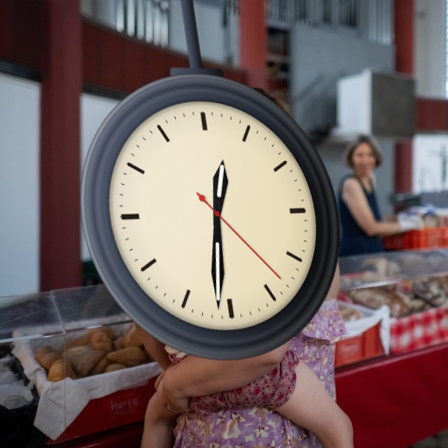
12:31:23
